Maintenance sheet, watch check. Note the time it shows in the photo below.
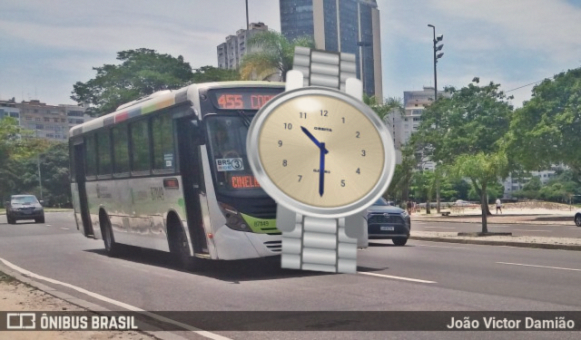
10:30
